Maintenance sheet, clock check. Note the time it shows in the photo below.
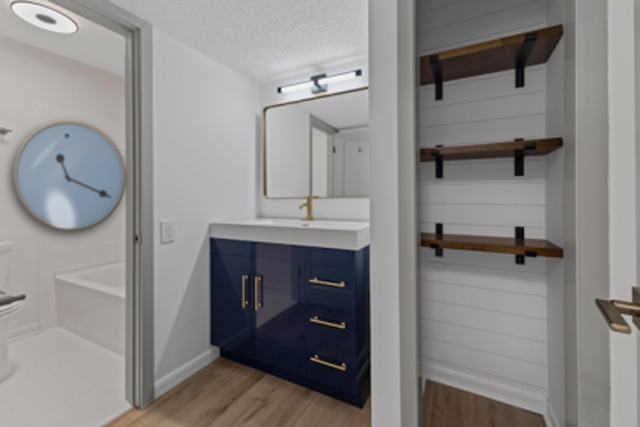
11:19
